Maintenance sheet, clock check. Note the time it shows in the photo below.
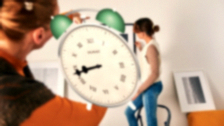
8:43
